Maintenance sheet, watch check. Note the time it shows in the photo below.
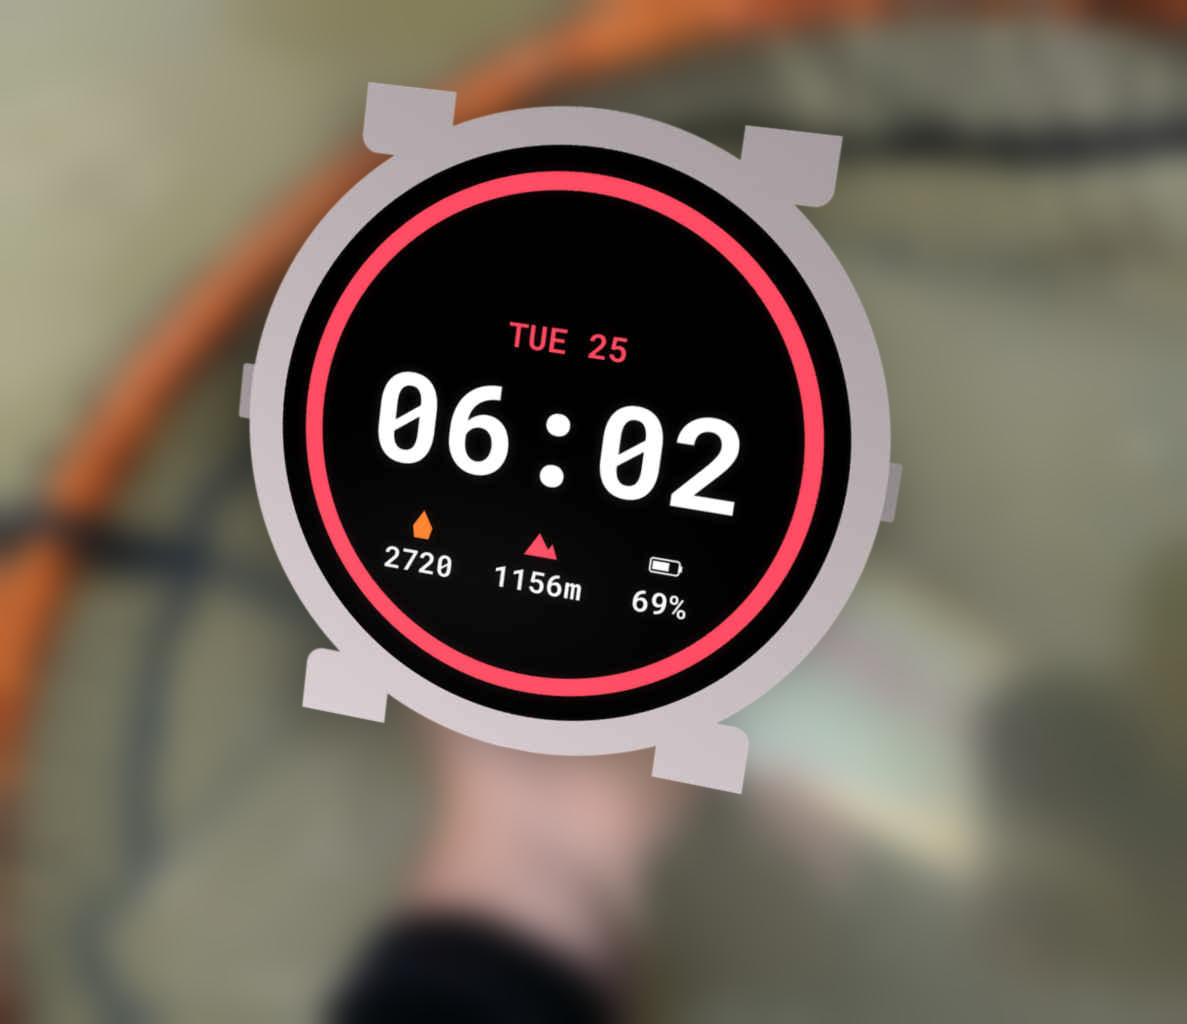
6:02
